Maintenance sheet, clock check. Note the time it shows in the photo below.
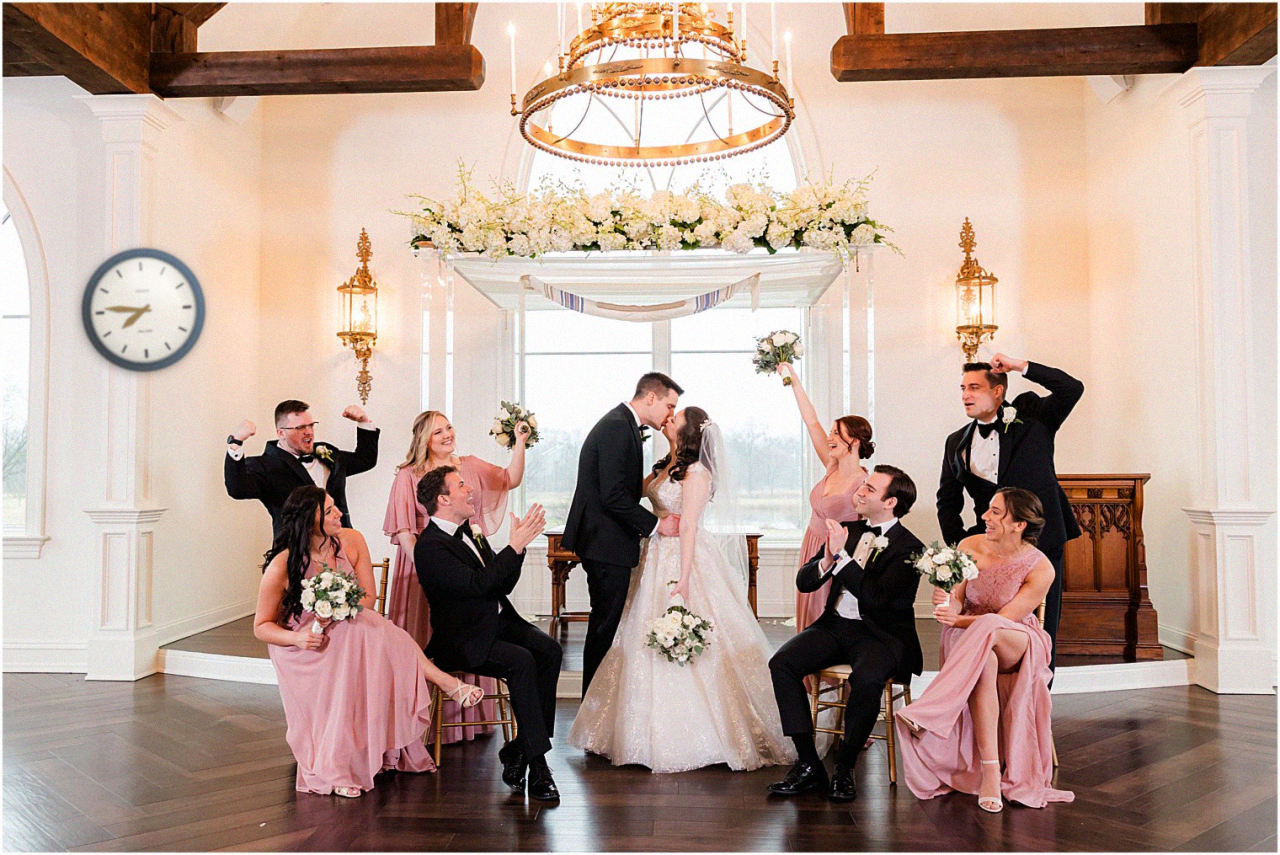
7:46
